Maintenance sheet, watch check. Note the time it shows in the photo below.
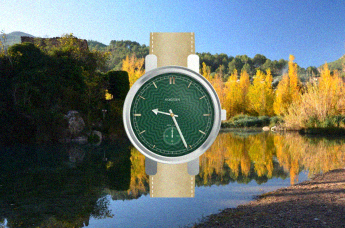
9:26
